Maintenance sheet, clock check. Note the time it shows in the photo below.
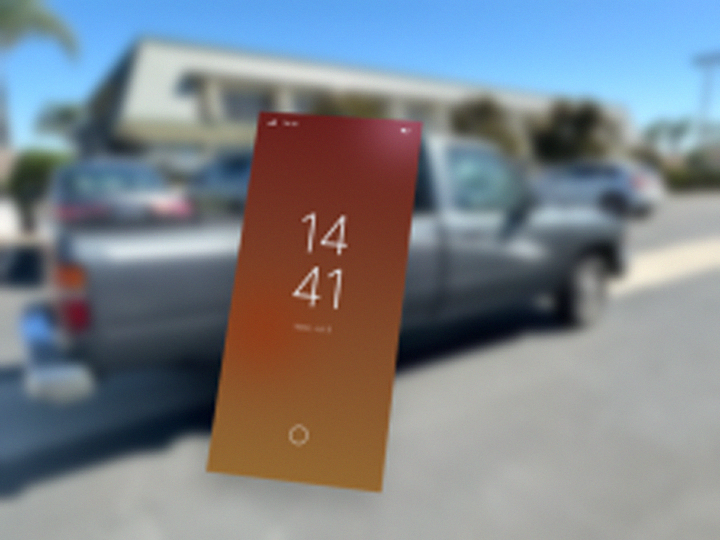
14:41
